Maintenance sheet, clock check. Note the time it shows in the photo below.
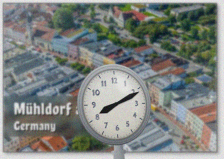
8:11
